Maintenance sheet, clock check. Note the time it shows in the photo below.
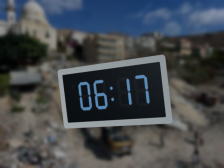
6:17
